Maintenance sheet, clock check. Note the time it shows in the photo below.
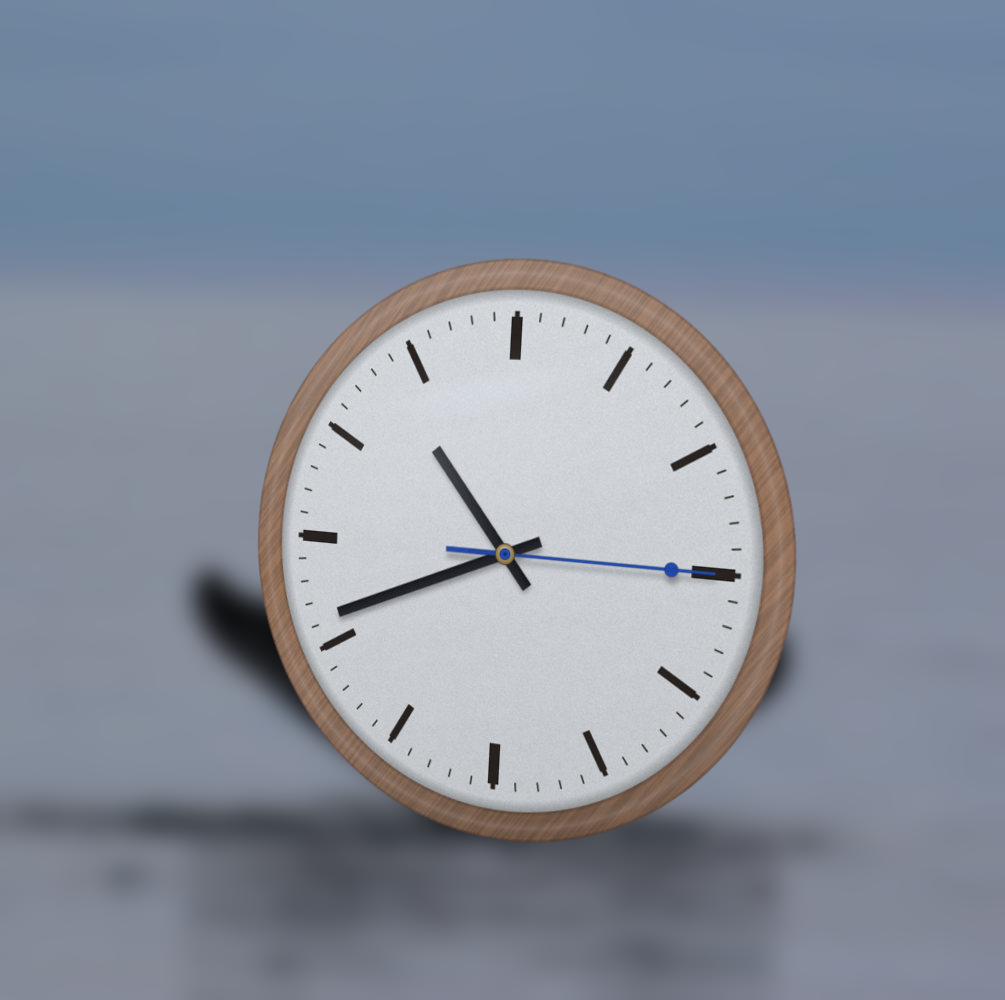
10:41:15
